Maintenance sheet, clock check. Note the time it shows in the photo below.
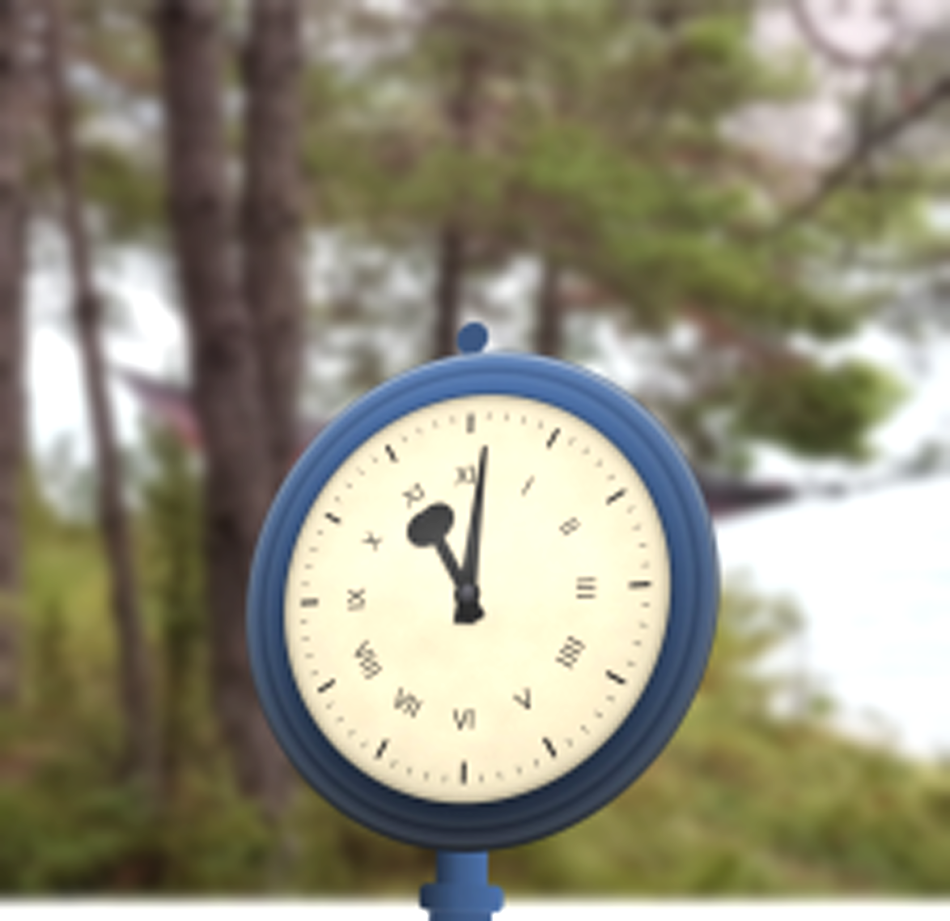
11:01
